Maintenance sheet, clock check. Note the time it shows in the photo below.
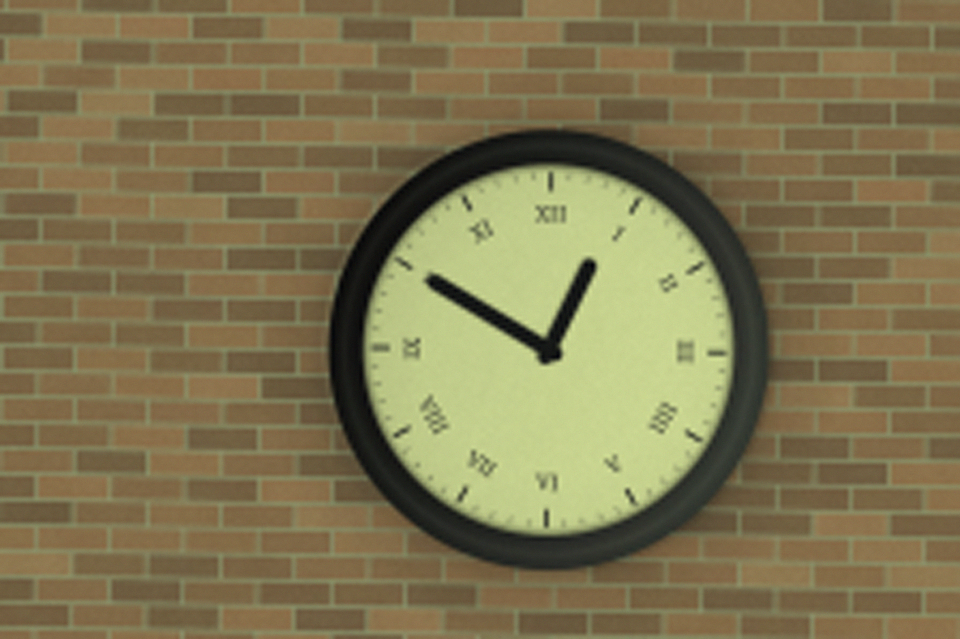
12:50
